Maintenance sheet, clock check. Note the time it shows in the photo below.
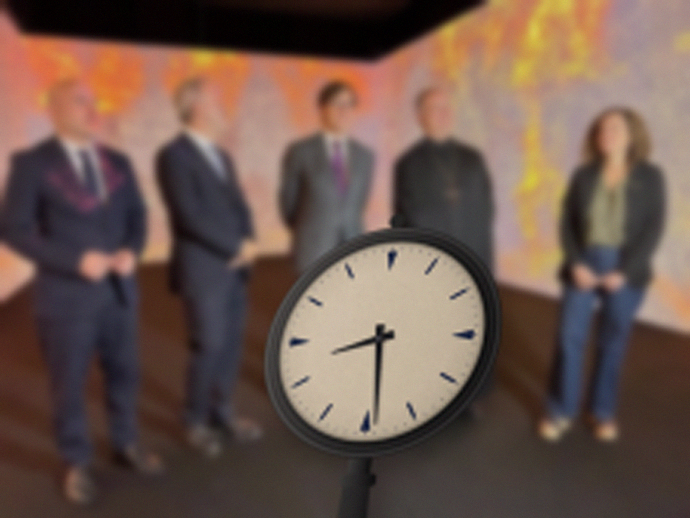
8:29
